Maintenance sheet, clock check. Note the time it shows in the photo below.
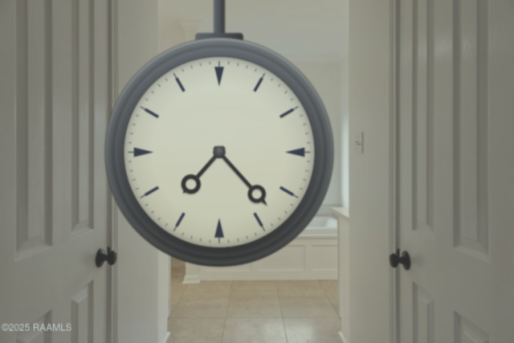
7:23
